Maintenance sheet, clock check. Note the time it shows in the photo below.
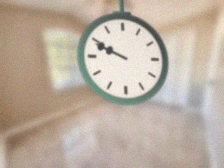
9:49
